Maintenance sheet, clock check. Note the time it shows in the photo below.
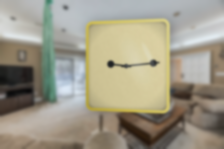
9:14
